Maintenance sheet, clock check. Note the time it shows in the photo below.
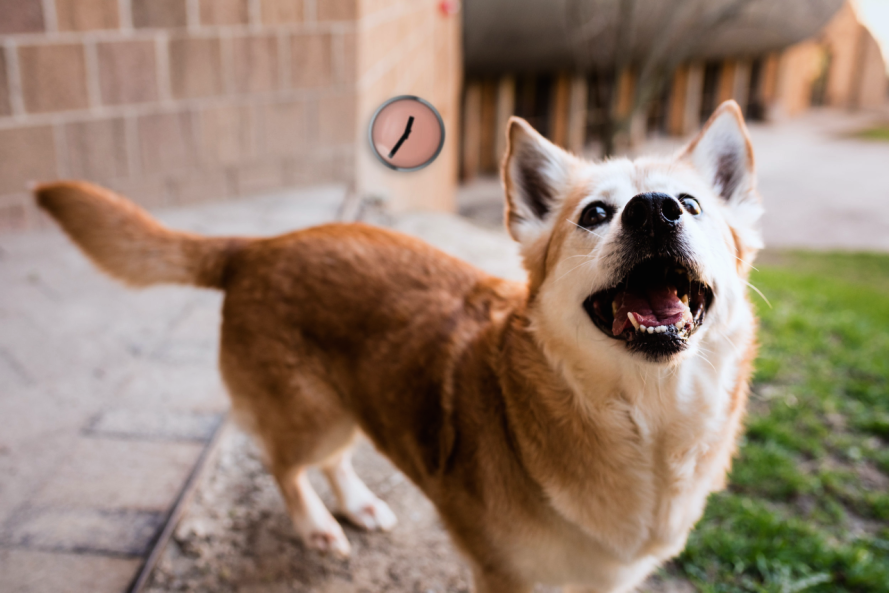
12:36
